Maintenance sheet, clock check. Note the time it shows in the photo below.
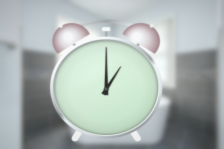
1:00
